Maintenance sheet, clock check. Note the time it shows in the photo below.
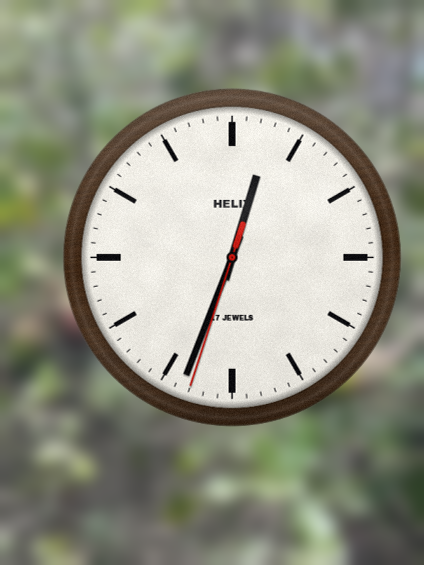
12:33:33
